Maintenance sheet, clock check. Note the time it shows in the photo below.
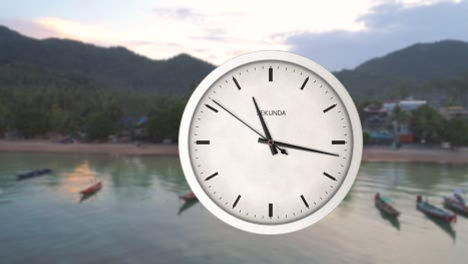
11:16:51
